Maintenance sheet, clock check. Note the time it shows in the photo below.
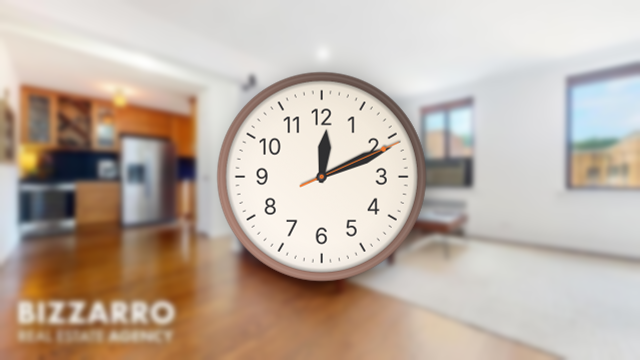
12:11:11
